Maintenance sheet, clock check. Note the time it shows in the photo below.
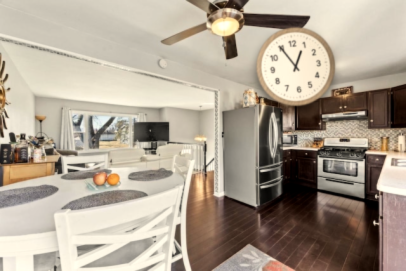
12:55
